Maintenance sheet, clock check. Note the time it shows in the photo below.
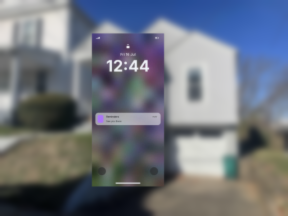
12:44
